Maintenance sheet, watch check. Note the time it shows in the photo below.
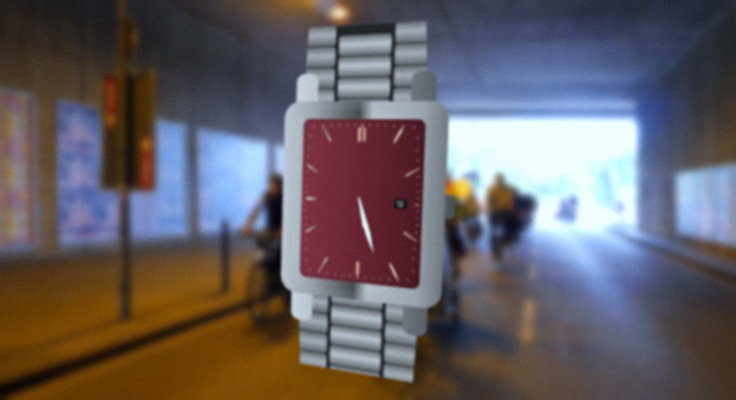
5:27
